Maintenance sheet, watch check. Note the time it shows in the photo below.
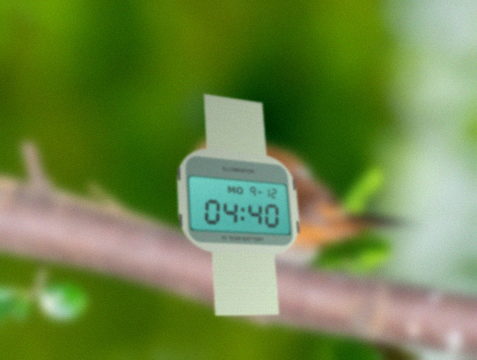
4:40
